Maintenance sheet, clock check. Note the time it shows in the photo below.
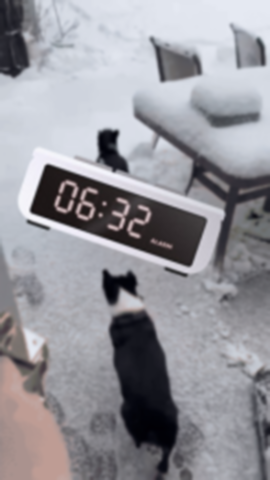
6:32
